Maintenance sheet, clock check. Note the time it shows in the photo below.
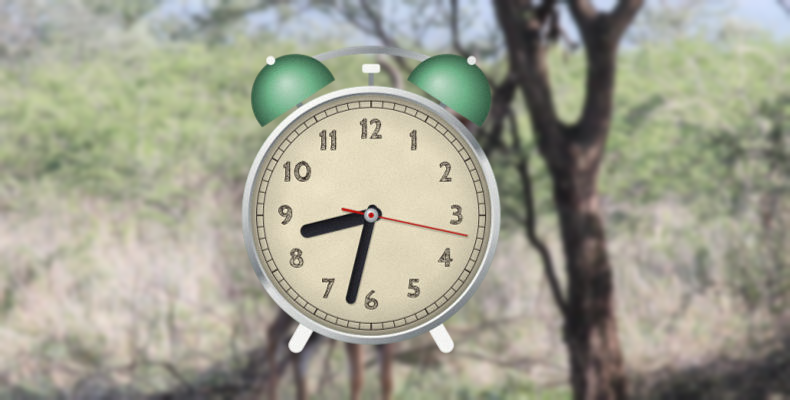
8:32:17
